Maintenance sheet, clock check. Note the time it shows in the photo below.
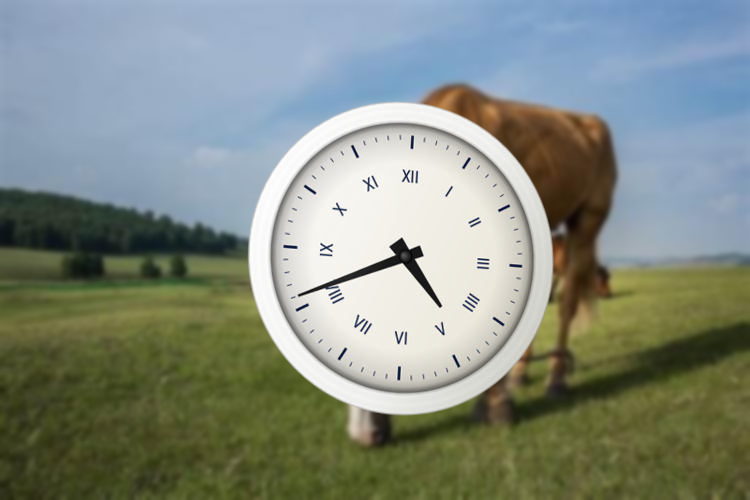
4:41
